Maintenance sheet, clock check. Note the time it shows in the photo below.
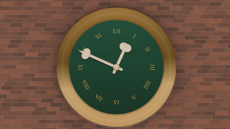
12:49
